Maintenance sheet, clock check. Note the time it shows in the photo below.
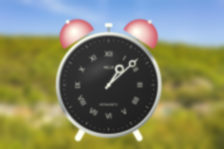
1:08
